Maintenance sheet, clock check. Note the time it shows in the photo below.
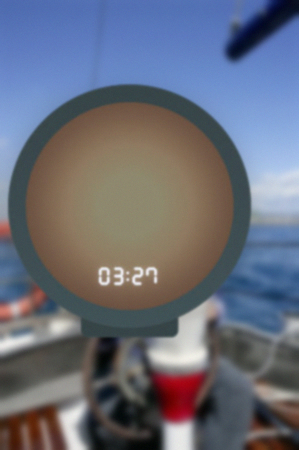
3:27
